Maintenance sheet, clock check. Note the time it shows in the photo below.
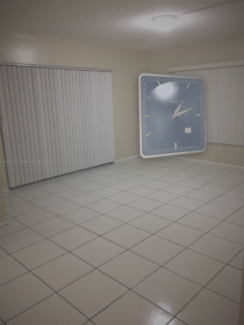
1:12
